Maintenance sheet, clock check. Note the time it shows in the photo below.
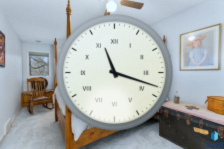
11:18
